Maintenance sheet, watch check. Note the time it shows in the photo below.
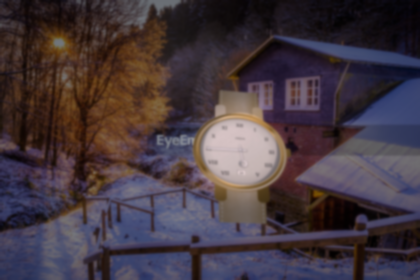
5:45
